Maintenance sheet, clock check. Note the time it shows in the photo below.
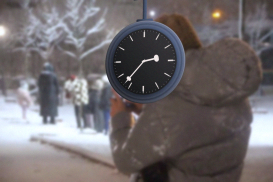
2:37
